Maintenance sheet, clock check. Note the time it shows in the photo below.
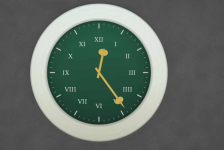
12:24
